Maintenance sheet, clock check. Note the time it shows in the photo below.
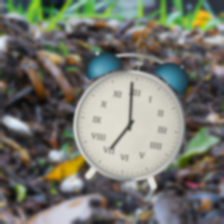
6:59
